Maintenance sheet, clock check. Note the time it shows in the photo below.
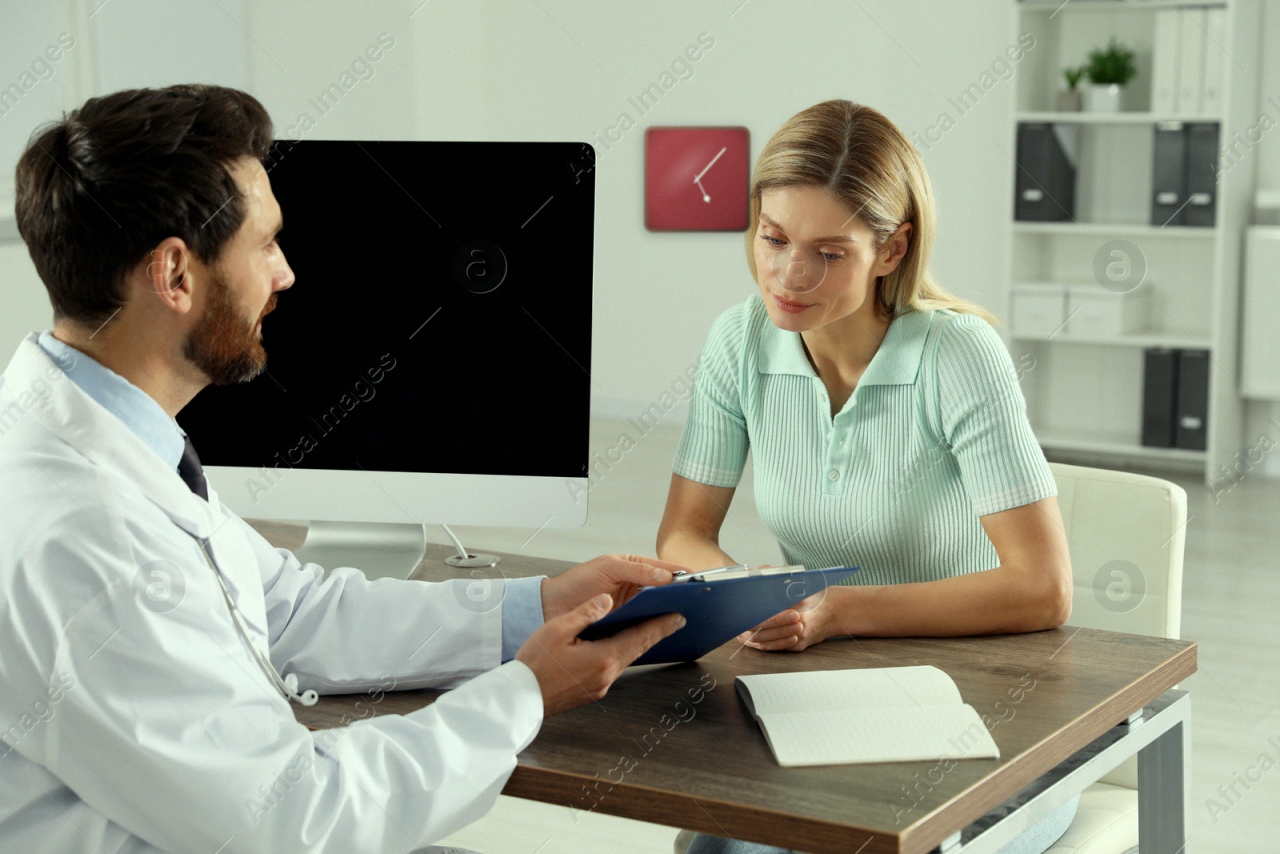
5:07
